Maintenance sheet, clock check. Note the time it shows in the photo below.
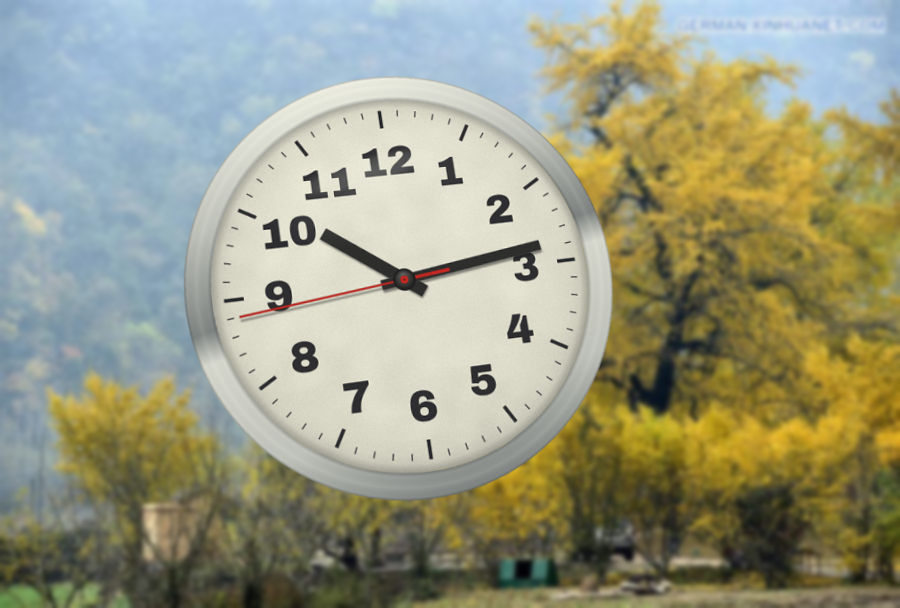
10:13:44
